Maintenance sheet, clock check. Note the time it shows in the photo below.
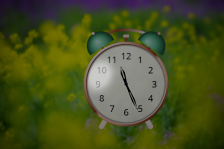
11:26
